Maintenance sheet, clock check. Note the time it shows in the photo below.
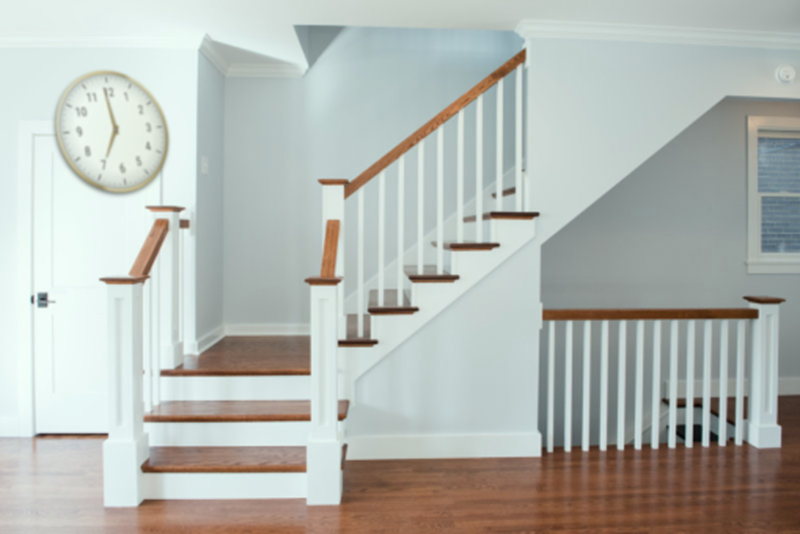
6:59
